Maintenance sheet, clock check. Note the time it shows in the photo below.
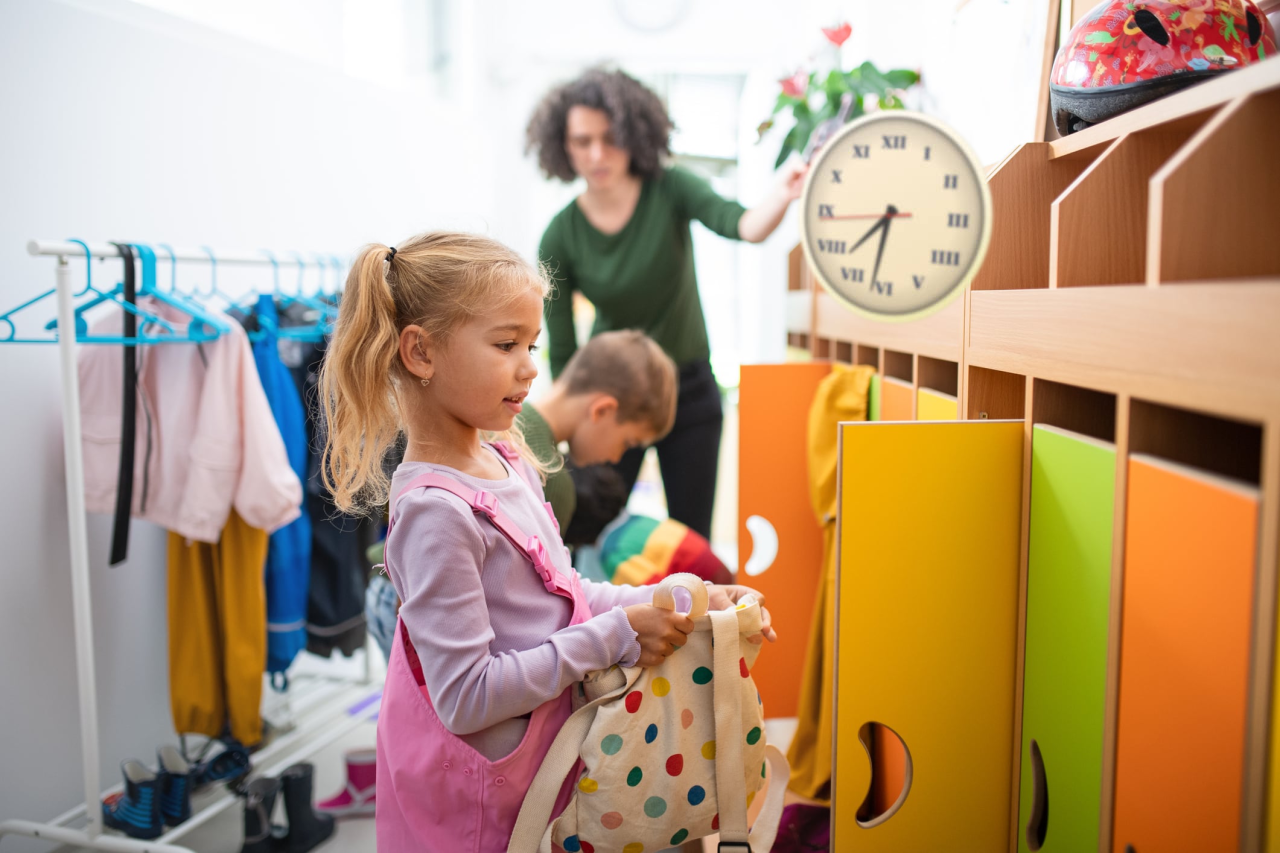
7:31:44
